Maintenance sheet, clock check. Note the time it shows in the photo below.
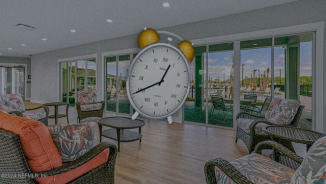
12:40
